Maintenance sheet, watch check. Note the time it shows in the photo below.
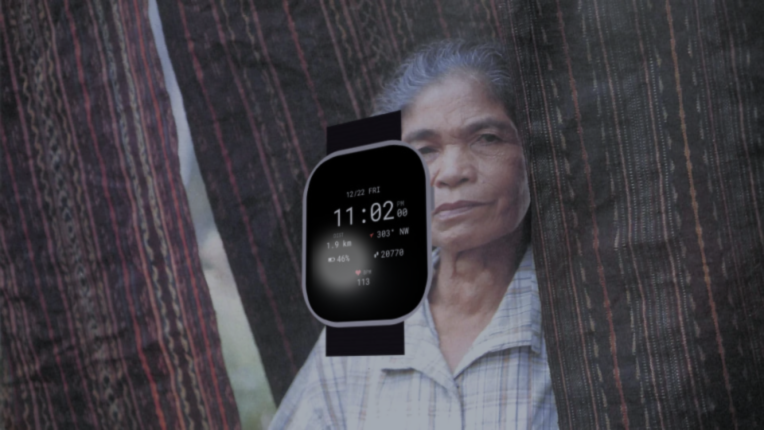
11:02:00
